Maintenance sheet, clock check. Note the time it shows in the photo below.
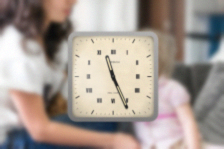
11:26
